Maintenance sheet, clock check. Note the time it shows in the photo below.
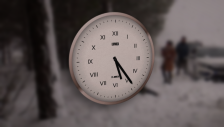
5:24
